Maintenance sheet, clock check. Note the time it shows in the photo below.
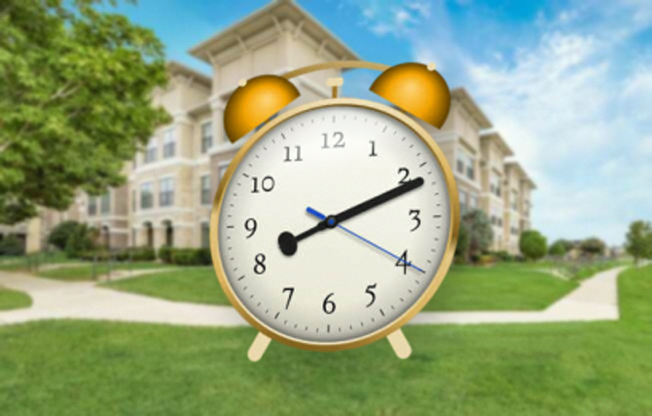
8:11:20
